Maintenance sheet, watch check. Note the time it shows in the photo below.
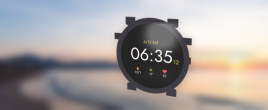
6:35
